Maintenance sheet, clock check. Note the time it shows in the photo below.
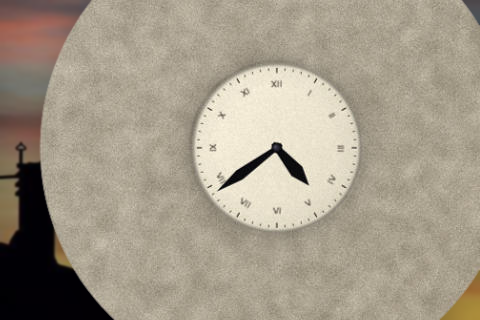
4:39
